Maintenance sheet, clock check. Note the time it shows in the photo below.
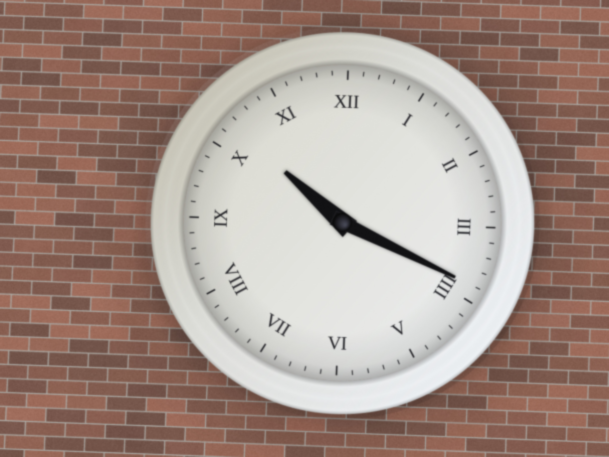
10:19
